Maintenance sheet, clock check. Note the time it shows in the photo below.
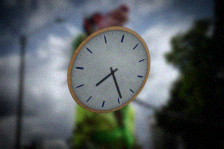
7:24
